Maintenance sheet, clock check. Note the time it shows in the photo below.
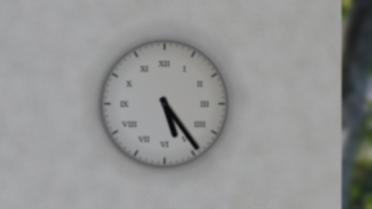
5:24
